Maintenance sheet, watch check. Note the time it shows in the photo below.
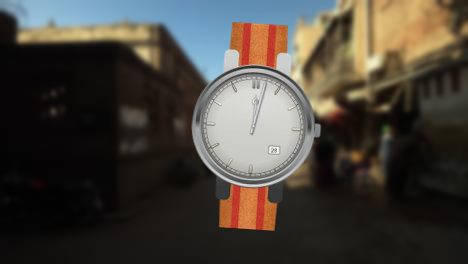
12:02
